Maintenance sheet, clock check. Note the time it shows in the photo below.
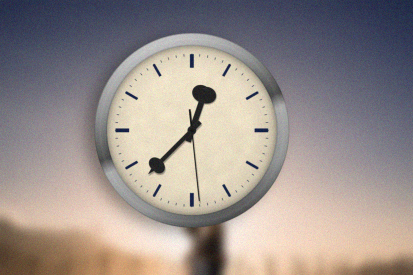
12:37:29
